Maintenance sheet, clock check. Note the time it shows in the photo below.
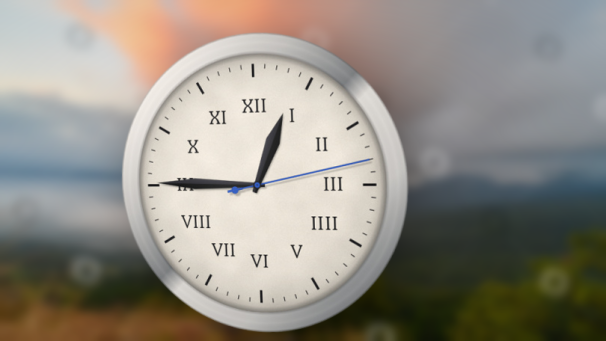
12:45:13
